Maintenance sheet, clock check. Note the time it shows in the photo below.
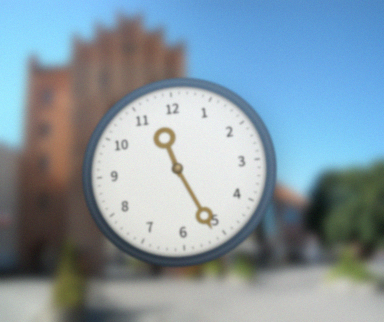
11:26
